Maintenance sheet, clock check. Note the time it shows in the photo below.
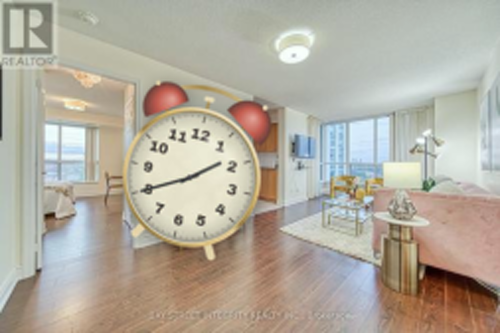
1:40
